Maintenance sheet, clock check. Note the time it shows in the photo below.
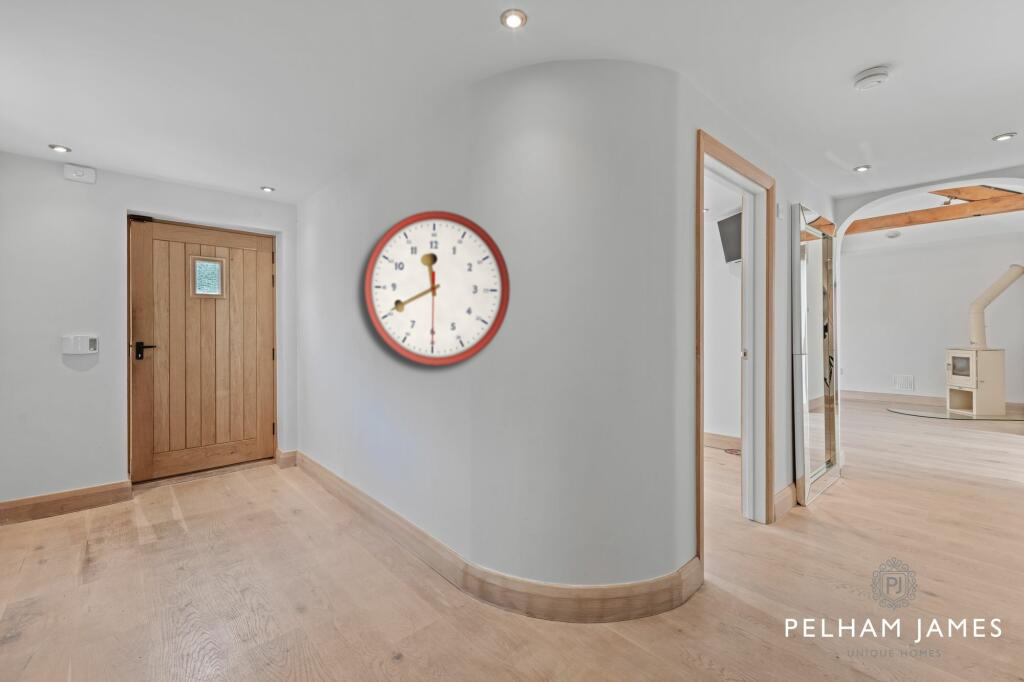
11:40:30
